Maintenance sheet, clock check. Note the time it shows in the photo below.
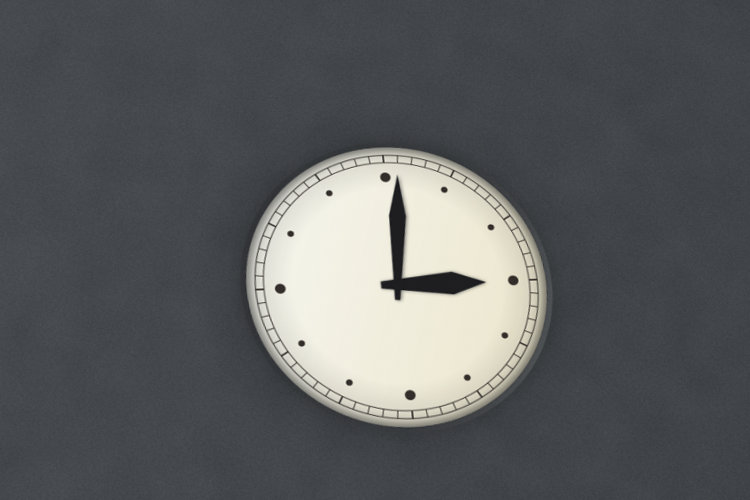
3:01
